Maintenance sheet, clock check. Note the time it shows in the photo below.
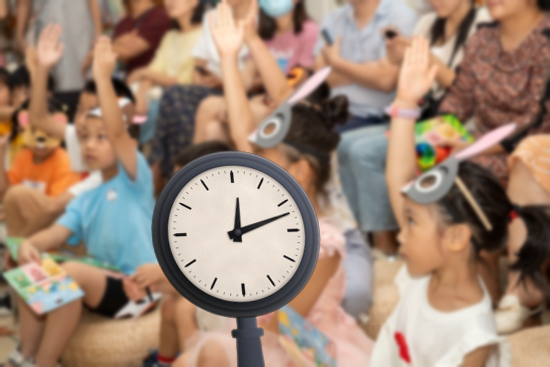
12:12
